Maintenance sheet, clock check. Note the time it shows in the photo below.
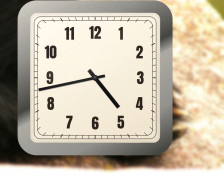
4:43
